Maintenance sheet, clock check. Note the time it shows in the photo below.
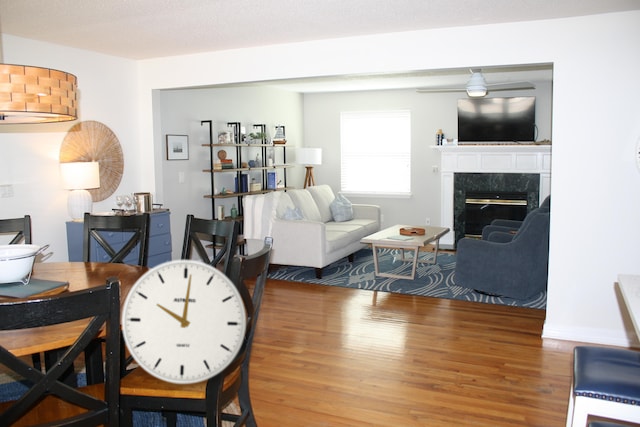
10:01
